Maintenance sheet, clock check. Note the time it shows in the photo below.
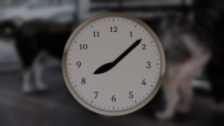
8:08
